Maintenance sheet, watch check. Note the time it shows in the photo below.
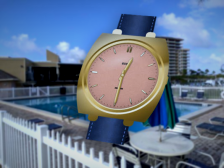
12:30
